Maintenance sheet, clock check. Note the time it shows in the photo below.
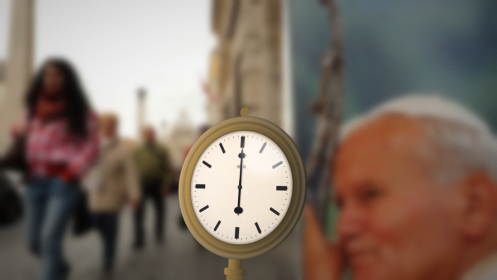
6:00
